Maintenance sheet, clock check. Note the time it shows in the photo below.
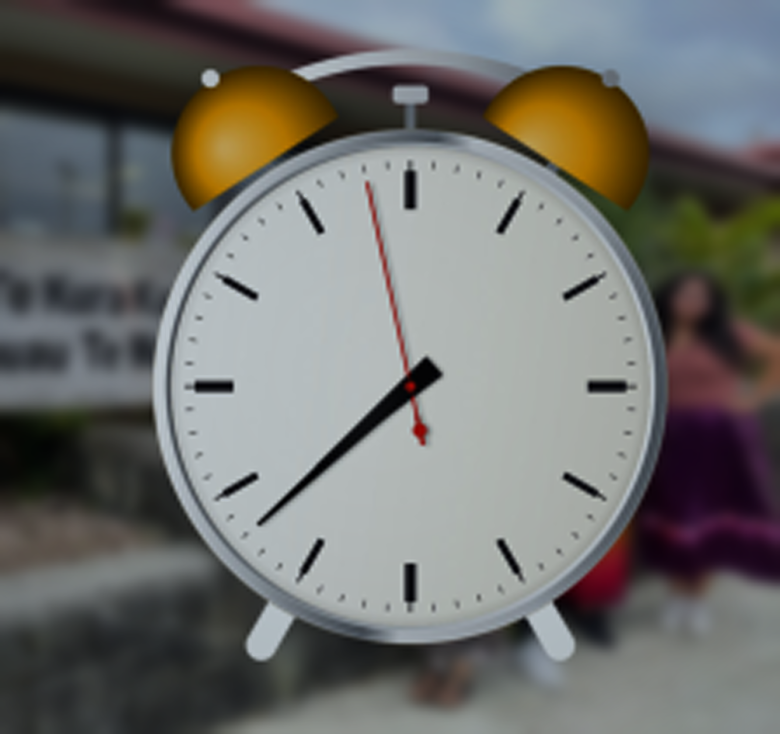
7:37:58
